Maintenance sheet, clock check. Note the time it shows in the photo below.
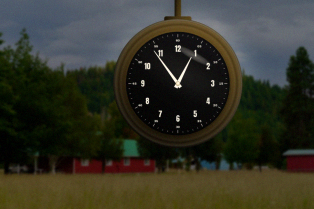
12:54
